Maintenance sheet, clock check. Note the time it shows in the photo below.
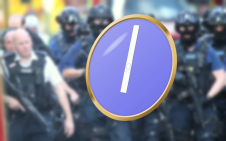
6:00
